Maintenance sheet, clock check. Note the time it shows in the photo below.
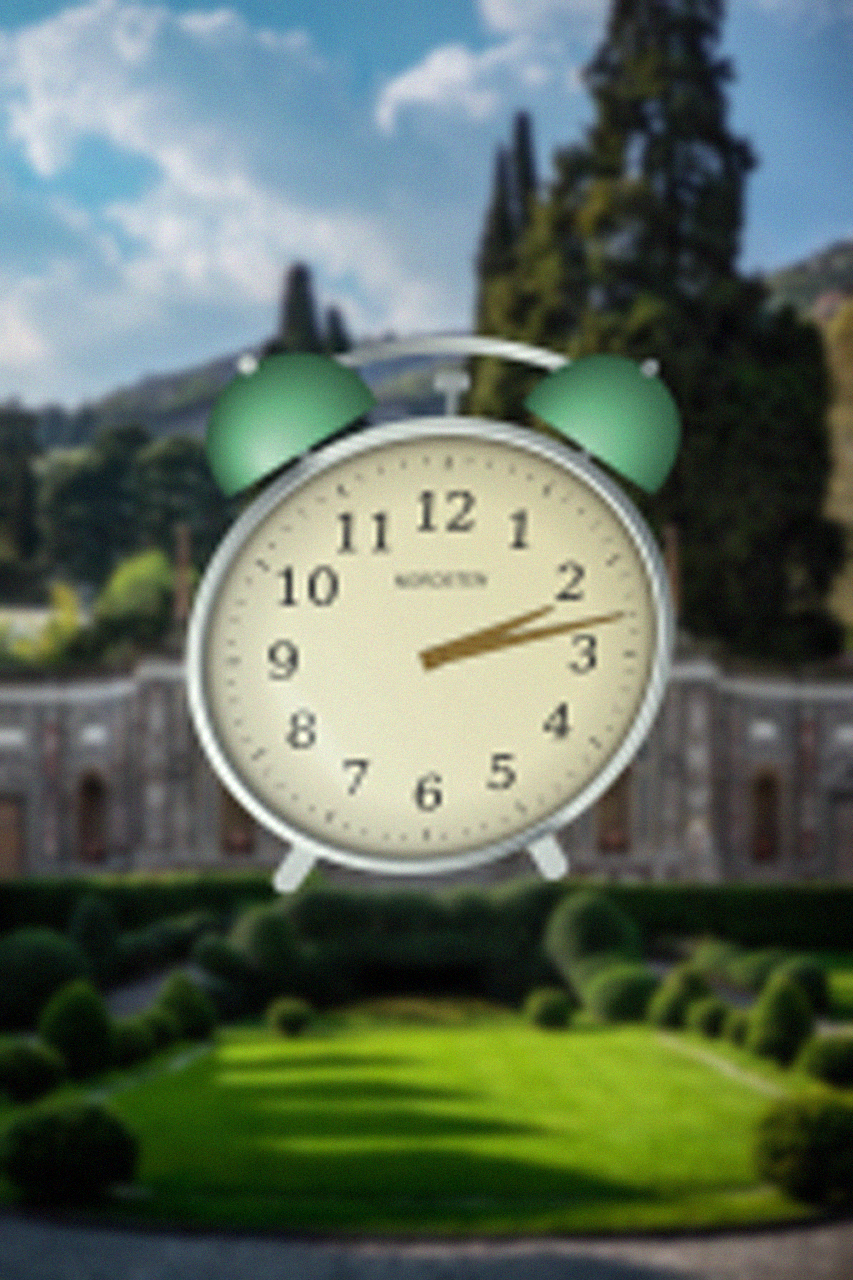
2:13
